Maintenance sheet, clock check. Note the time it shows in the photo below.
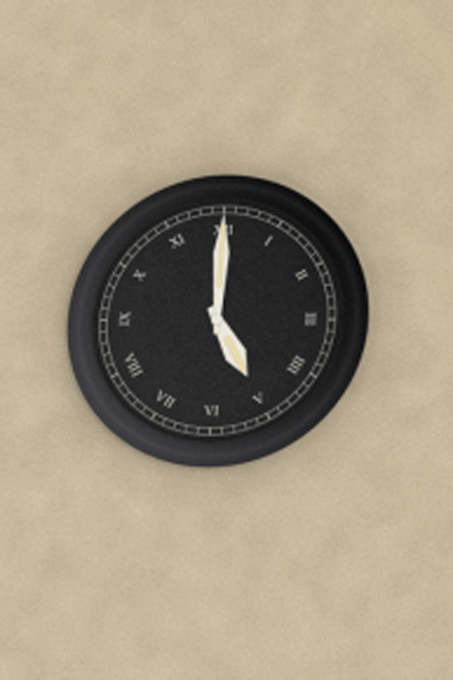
5:00
